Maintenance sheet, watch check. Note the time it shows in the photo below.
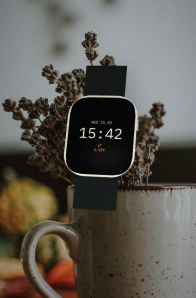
15:42
